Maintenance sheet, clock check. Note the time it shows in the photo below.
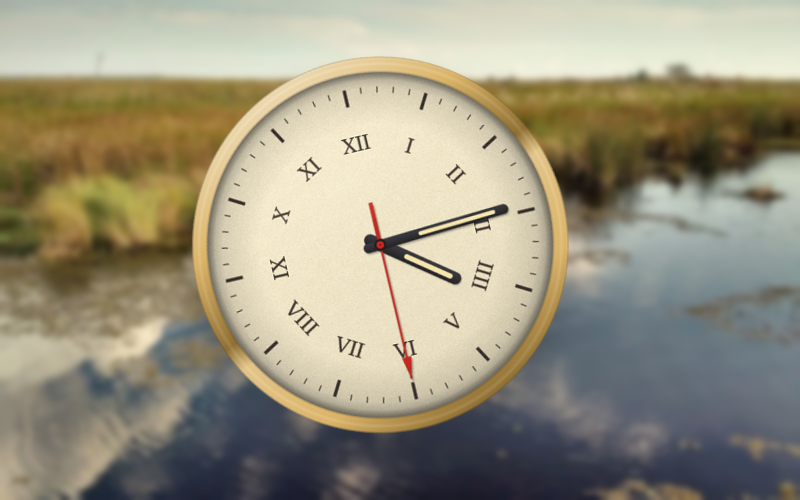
4:14:30
